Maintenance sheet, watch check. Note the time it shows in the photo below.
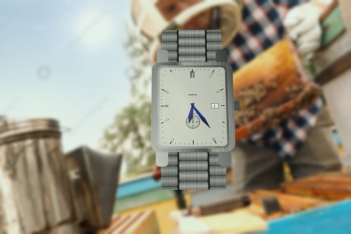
6:24
